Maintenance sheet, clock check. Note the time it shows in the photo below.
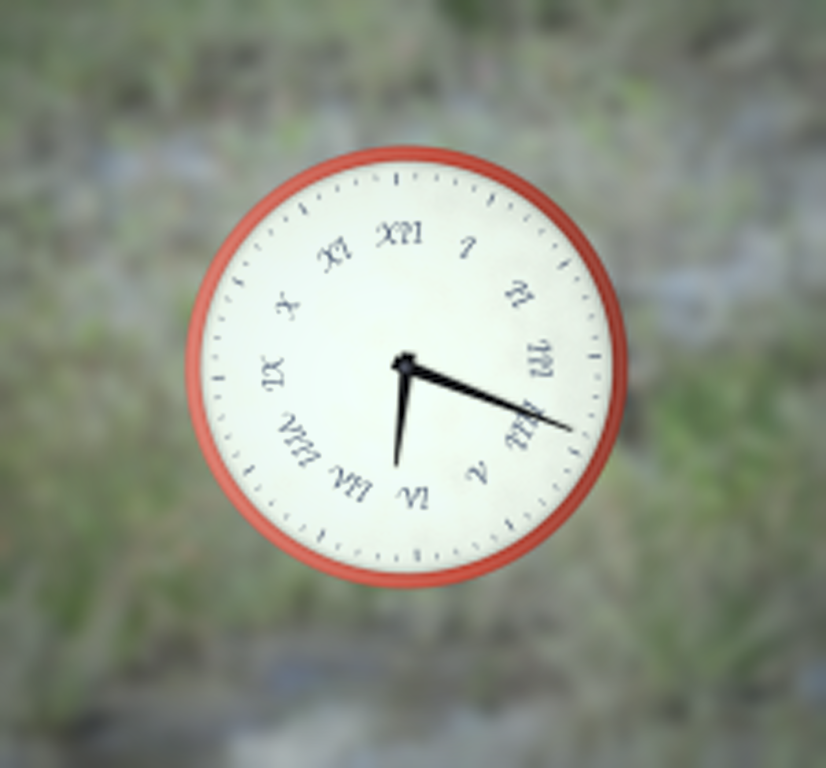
6:19
